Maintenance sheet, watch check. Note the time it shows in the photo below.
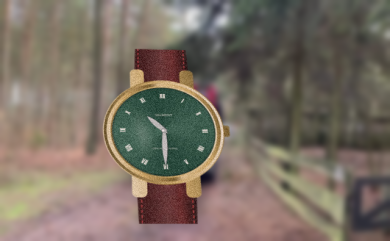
10:30
